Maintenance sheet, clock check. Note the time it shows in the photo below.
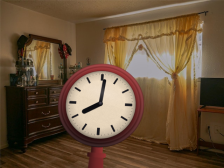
8:01
